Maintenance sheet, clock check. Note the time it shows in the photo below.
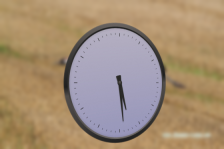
5:29
